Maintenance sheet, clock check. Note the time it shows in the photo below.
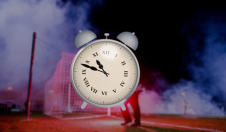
10:48
